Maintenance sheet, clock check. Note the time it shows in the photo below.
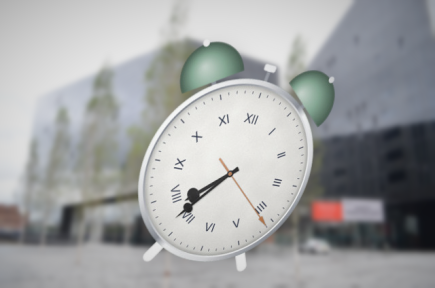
7:36:21
